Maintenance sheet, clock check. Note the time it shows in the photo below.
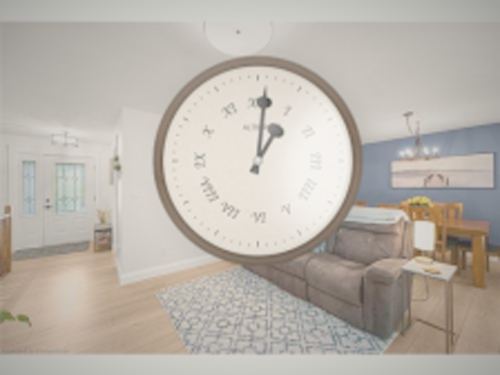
1:01
